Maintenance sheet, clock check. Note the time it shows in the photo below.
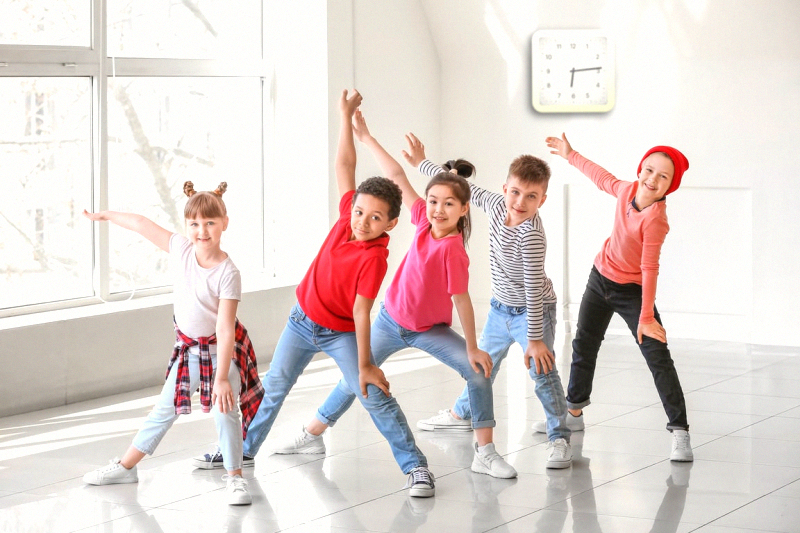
6:14
